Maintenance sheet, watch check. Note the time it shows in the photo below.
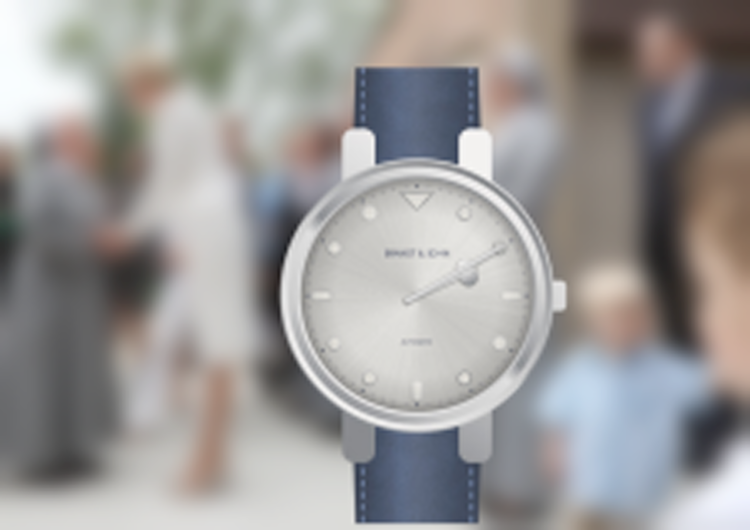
2:10
